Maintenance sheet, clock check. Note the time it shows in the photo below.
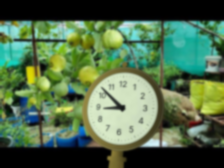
8:52
